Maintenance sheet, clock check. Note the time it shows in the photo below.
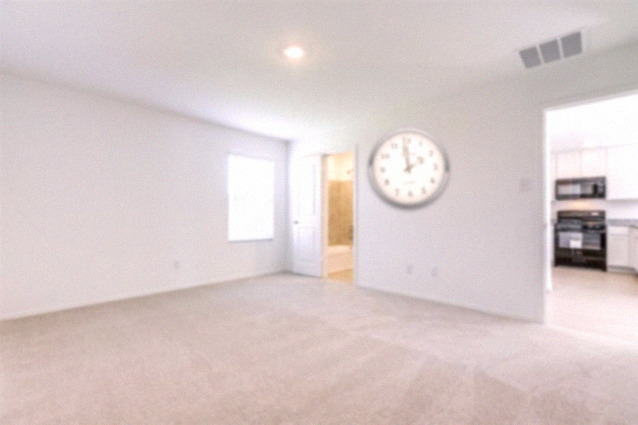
1:59
